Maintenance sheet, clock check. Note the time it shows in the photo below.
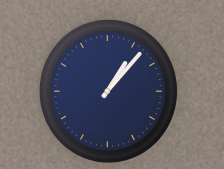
1:07
